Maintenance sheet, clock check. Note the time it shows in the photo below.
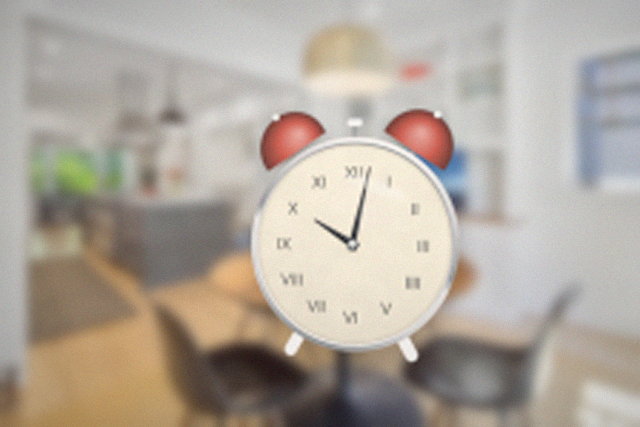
10:02
